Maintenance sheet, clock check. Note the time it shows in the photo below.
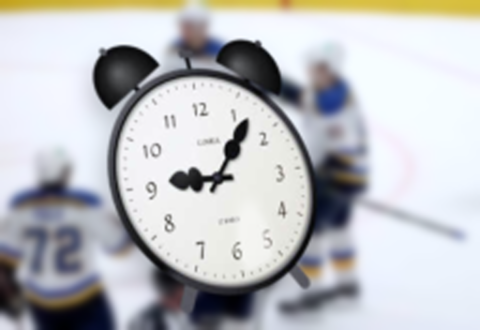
9:07
